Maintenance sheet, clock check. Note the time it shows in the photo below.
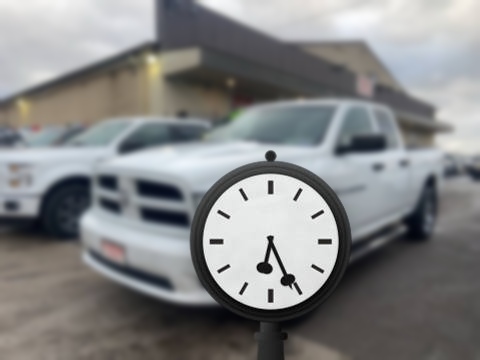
6:26
